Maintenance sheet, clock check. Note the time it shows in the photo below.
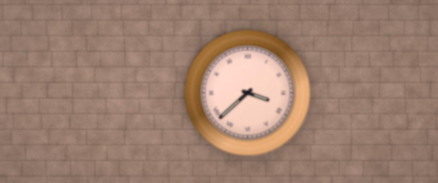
3:38
